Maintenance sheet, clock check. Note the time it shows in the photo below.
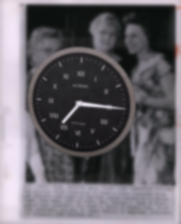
7:15
